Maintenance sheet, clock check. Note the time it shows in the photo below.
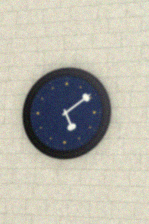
5:09
